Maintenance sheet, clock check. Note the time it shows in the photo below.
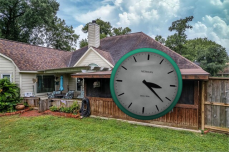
3:22
